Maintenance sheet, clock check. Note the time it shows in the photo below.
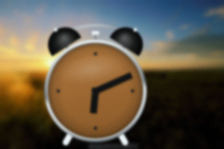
6:11
